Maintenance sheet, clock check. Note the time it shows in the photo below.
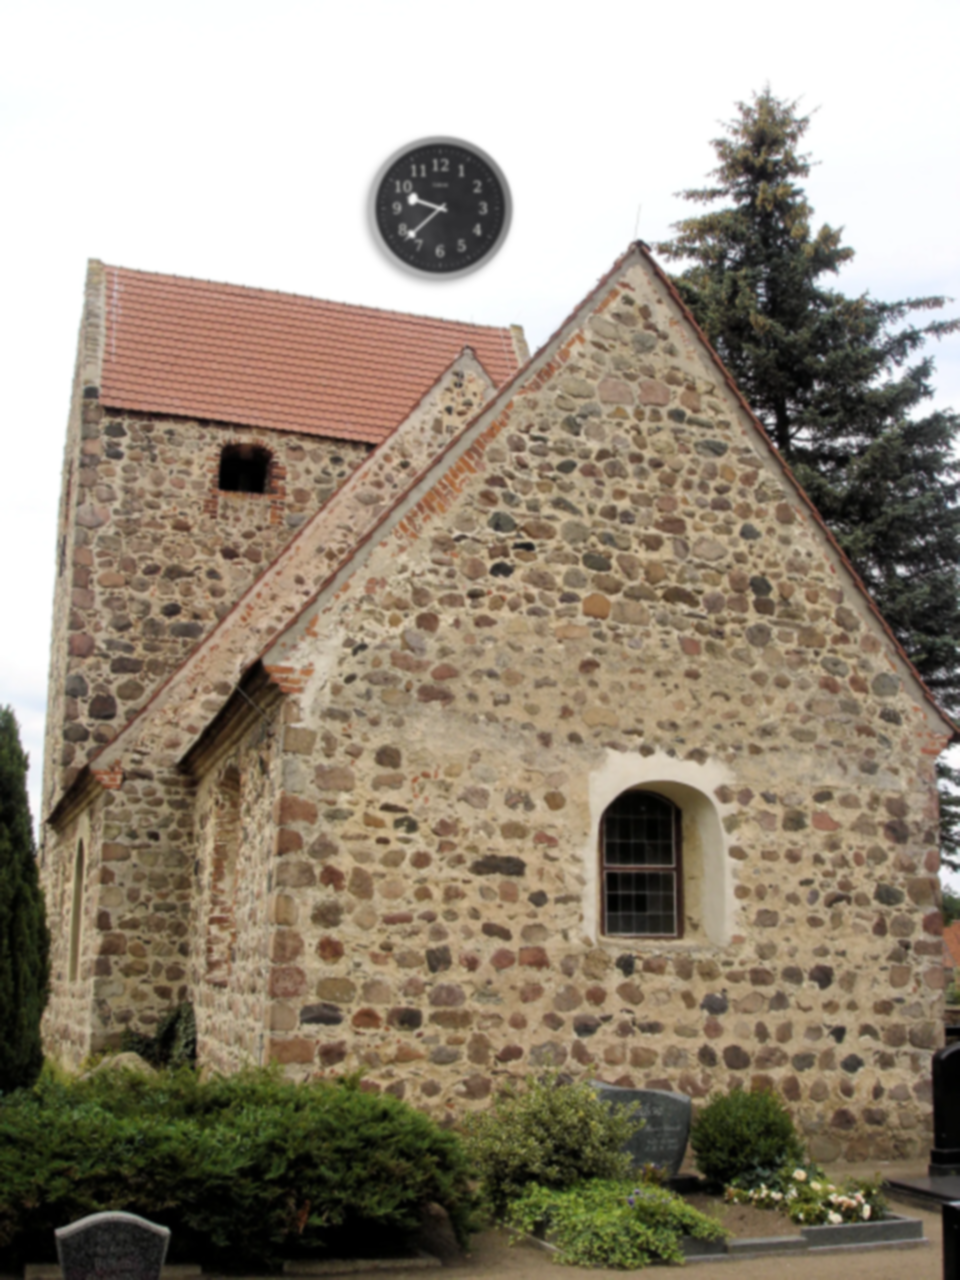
9:38
